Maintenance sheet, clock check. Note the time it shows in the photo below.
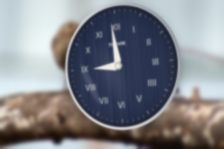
8:59
